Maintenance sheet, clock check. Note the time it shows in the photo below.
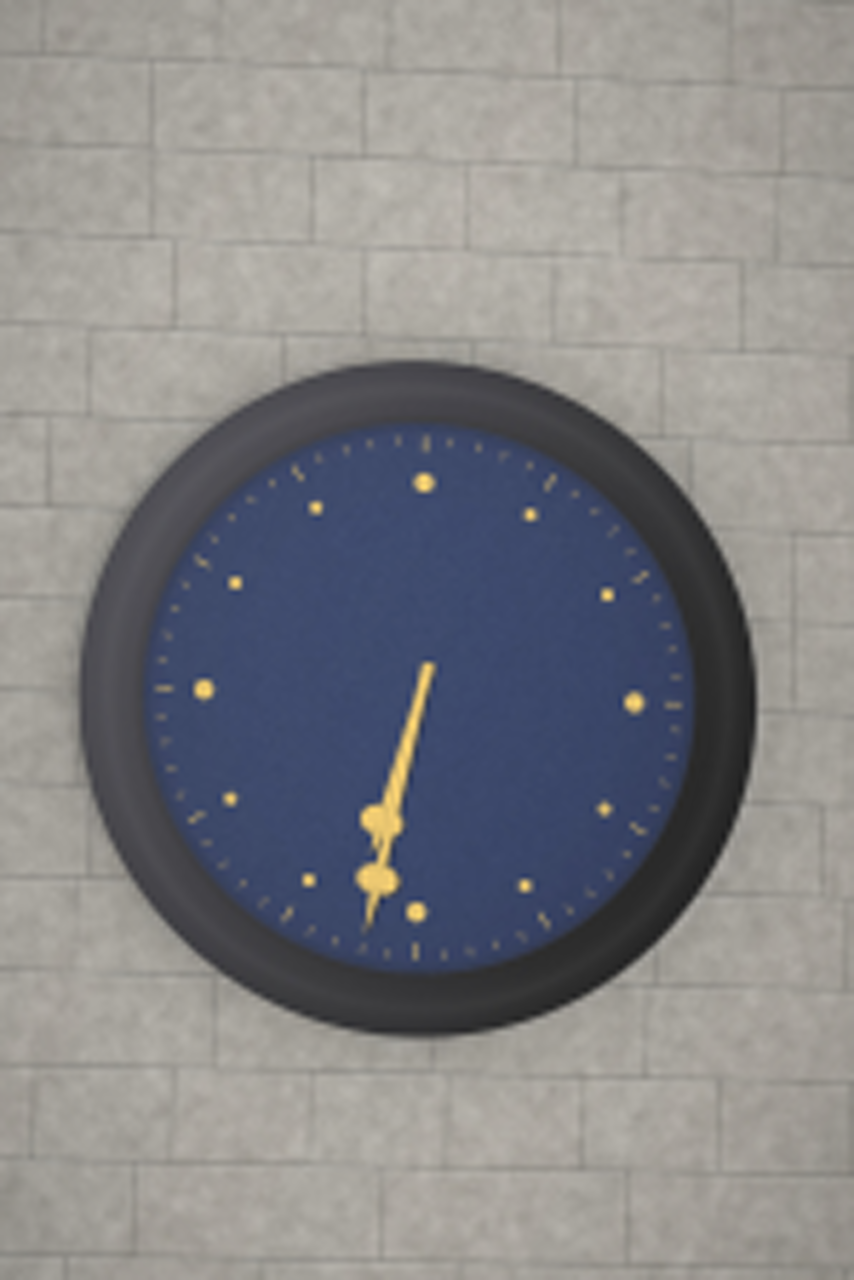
6:32
